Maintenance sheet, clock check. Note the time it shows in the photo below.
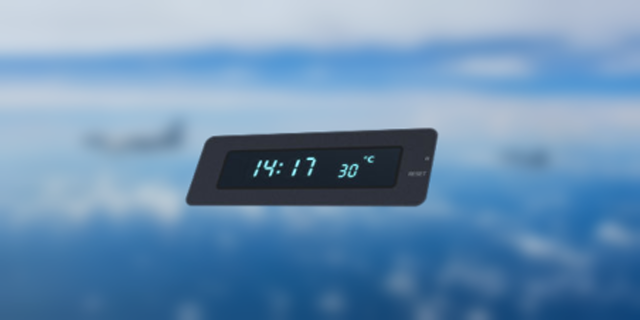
14:17
